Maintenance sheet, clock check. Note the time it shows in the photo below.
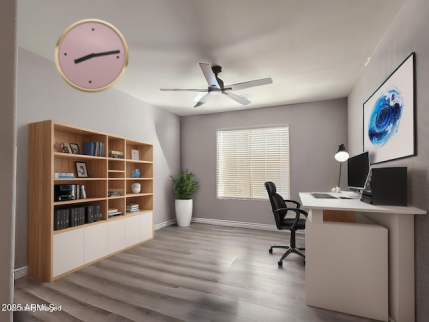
8:13
